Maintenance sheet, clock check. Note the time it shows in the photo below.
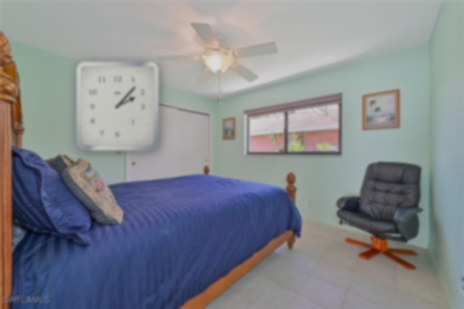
2:07
